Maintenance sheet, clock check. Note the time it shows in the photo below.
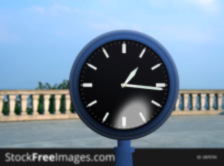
1:16
